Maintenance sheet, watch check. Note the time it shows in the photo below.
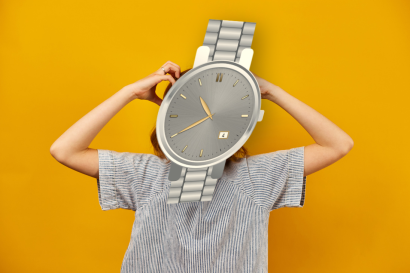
10:40
